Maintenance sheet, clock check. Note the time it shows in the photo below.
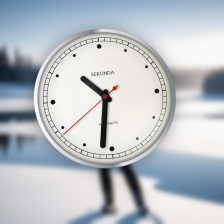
10:31:39
